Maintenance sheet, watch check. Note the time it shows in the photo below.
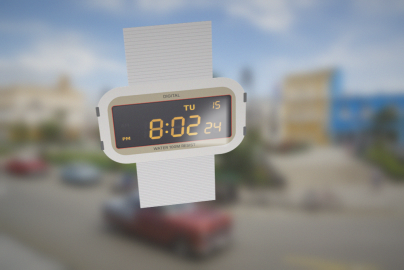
8:02:24
